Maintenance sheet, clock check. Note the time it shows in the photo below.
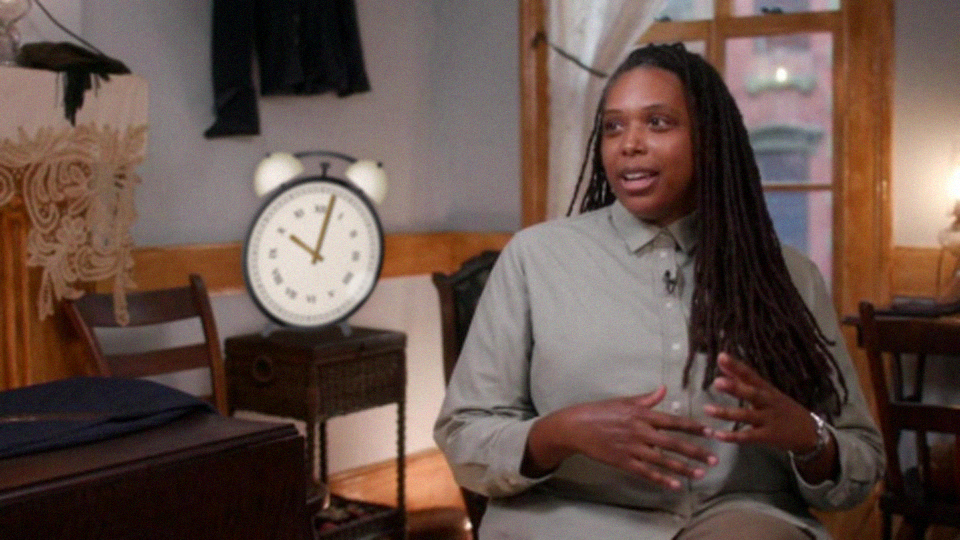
10:02
